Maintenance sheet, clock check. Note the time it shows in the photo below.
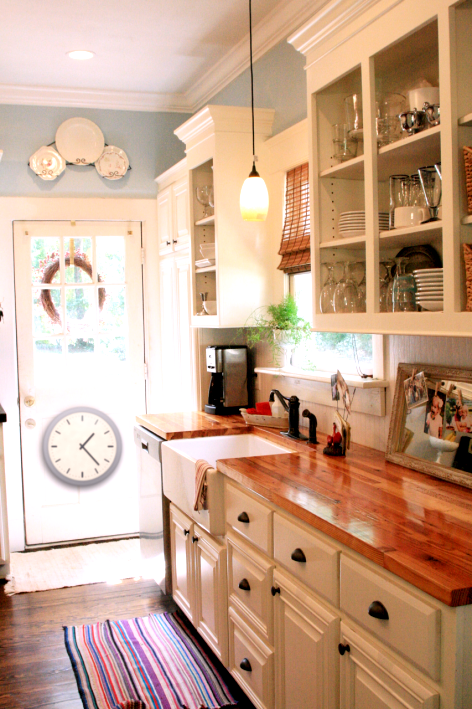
1:23
